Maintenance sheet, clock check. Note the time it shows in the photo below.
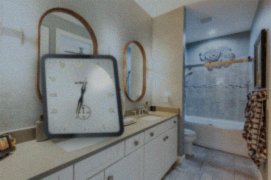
12:33
